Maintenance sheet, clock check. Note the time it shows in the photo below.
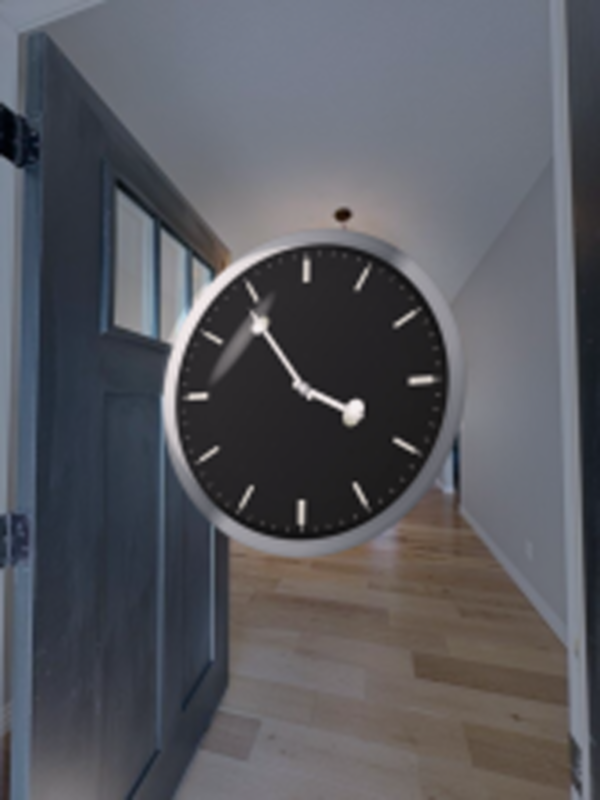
3:54
